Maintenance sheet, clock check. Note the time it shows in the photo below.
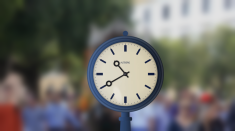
10:40
